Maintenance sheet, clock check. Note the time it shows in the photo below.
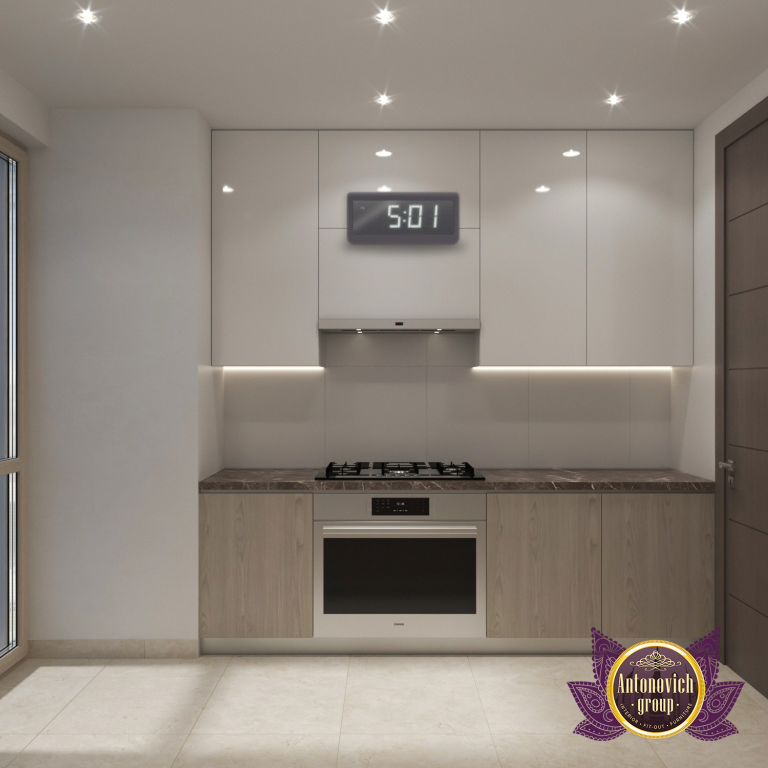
5:01
